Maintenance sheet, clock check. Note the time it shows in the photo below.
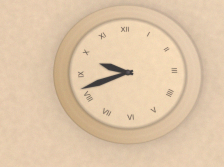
9:42
